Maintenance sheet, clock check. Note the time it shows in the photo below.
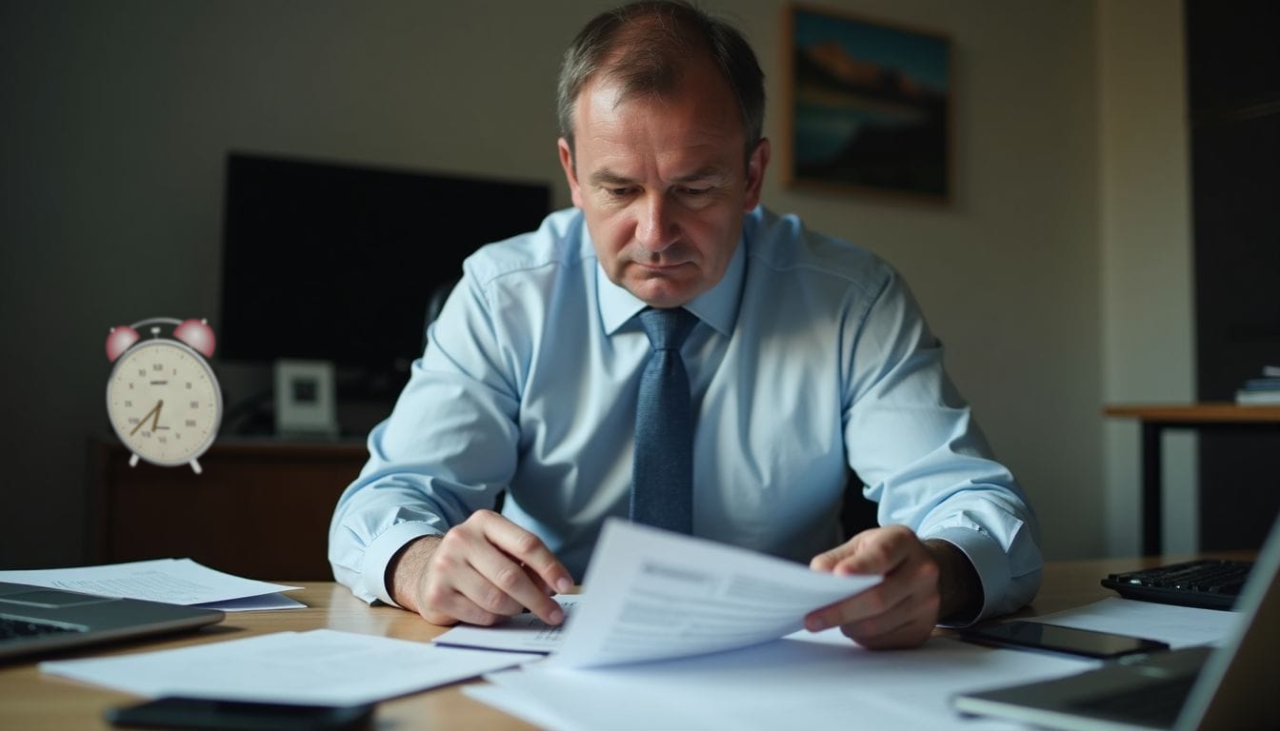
6:38
